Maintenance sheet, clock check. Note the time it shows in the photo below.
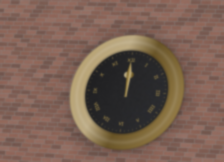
12:00
